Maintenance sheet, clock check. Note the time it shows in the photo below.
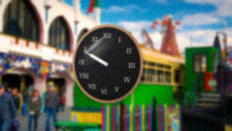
9:49
